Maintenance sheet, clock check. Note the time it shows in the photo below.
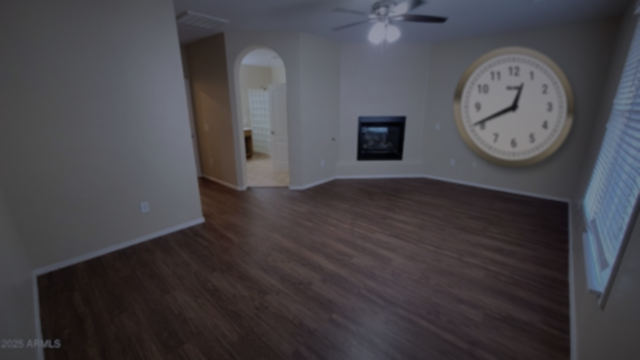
12:41
